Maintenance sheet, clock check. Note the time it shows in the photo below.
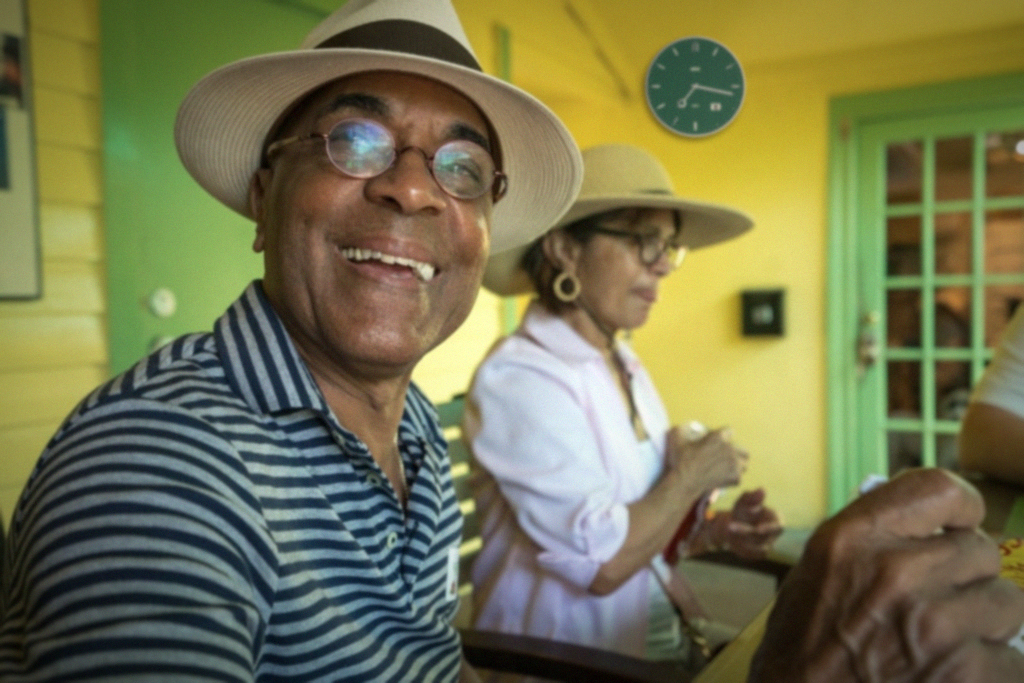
7:17
